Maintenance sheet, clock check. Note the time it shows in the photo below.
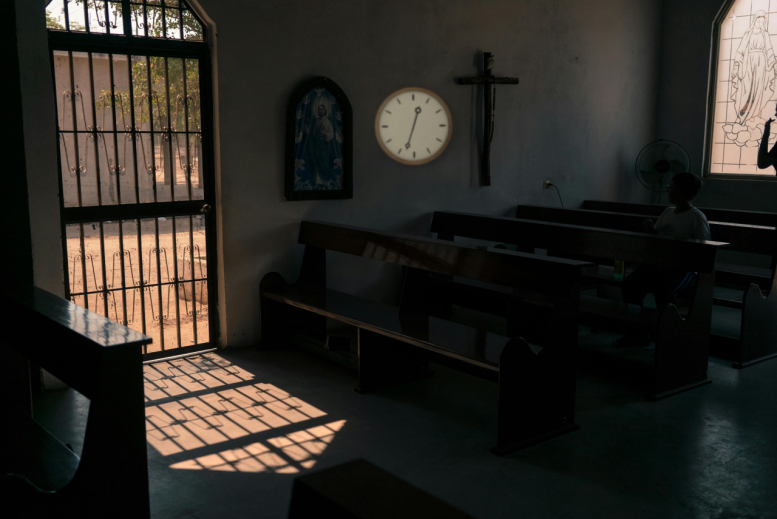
12:33
